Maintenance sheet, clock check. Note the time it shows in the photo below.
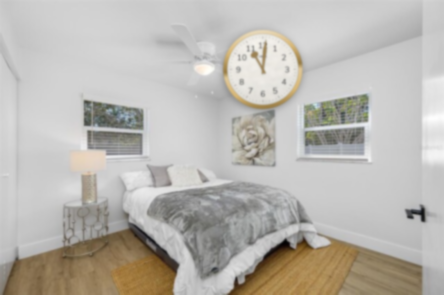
11:01
